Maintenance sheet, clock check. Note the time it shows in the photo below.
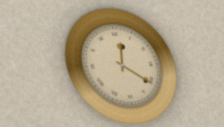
12:21
